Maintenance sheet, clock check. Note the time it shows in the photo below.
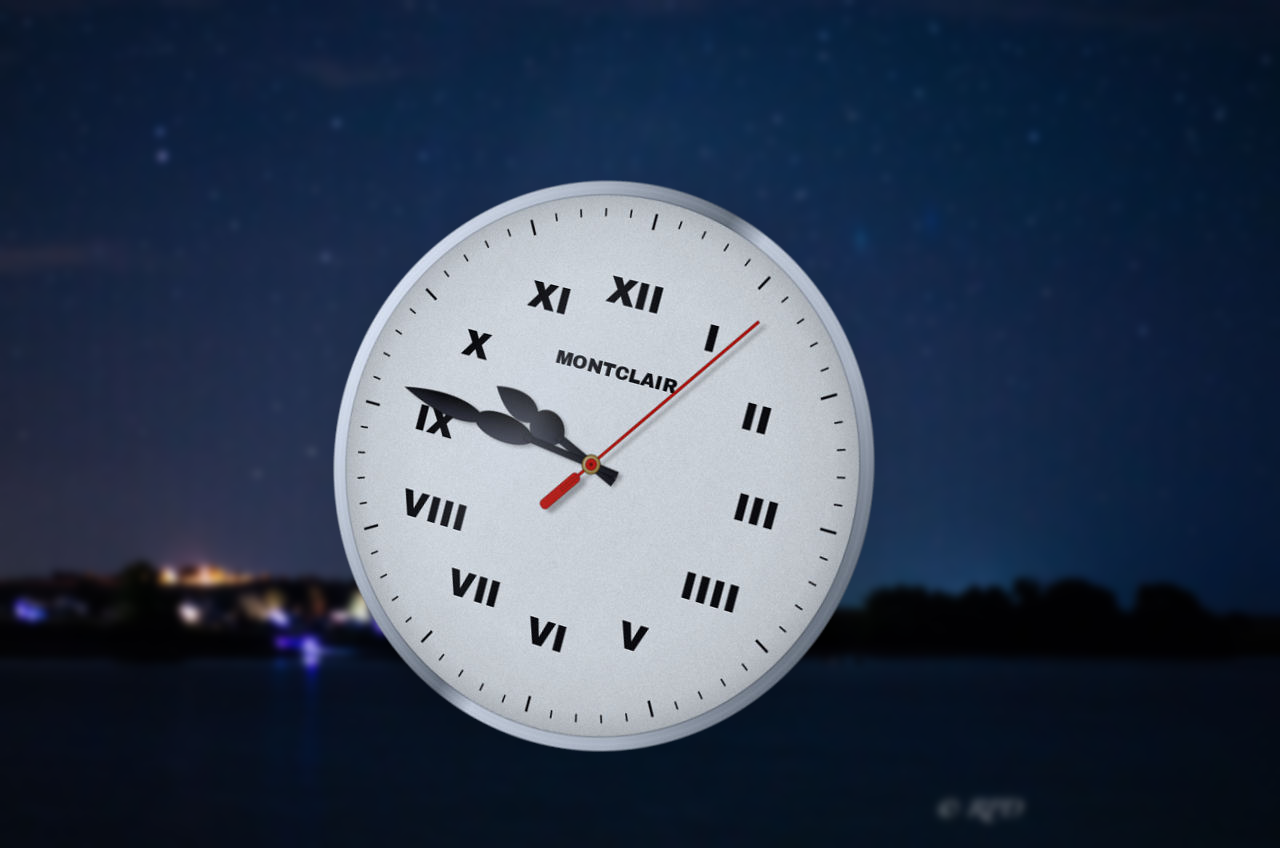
9:46:06
